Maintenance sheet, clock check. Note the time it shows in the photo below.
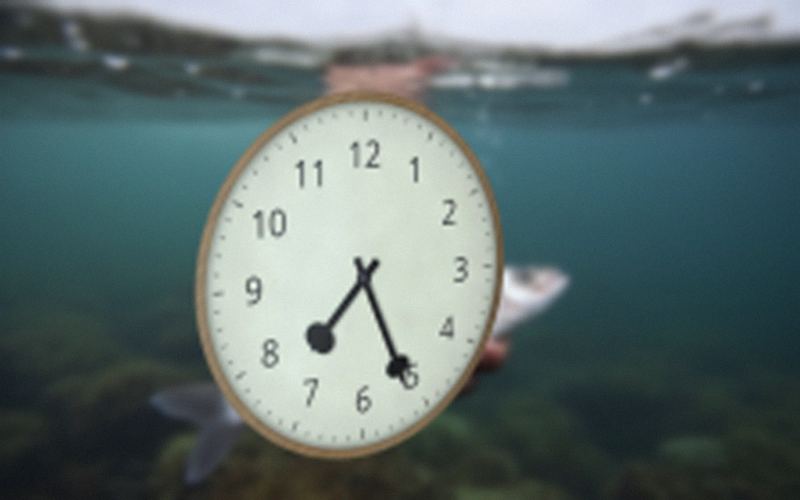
7:26
